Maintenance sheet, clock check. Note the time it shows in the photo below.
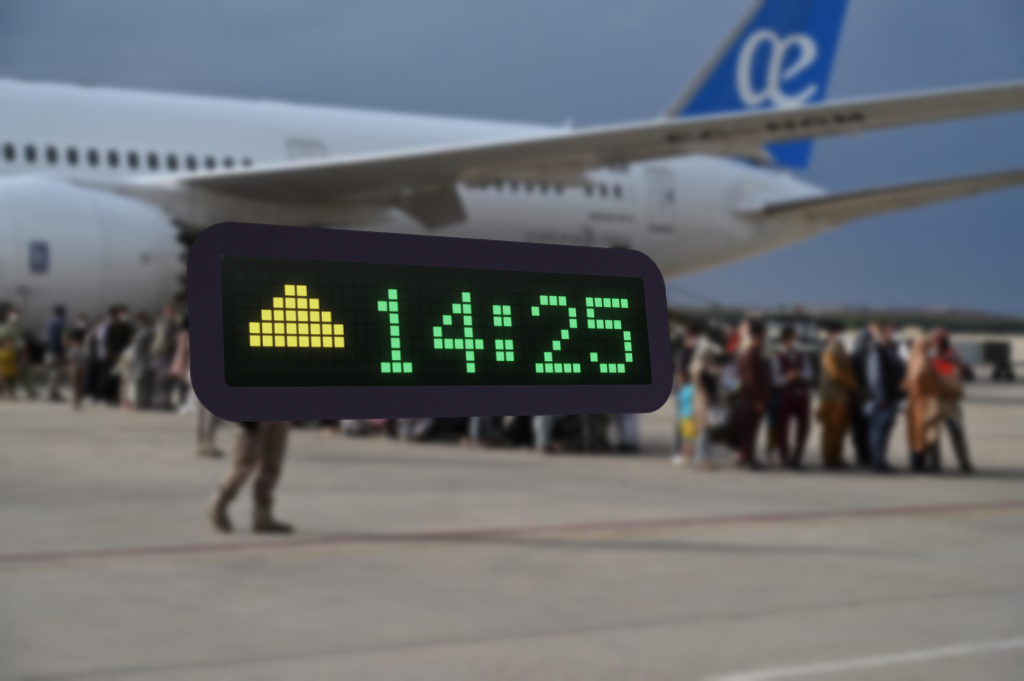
14:25
